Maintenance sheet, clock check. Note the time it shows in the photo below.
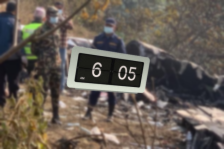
6:05
